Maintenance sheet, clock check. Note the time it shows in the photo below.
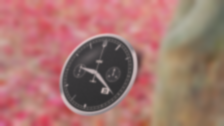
9:21
